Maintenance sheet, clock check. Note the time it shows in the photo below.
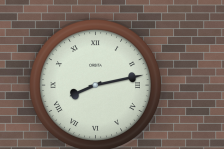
8:13
